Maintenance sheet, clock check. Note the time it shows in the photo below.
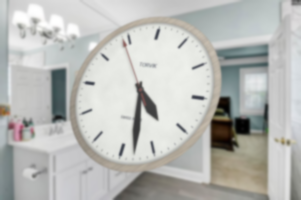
4:27:54
